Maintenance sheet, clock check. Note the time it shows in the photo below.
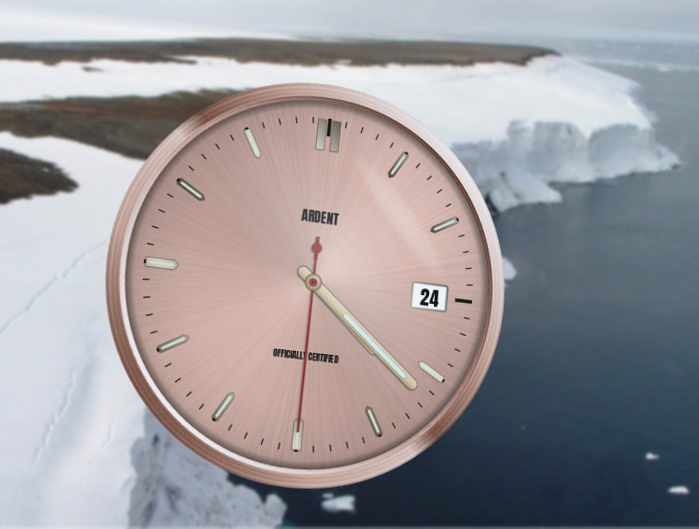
4:21:30
